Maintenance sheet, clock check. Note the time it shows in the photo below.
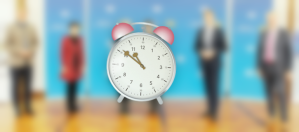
10:51
